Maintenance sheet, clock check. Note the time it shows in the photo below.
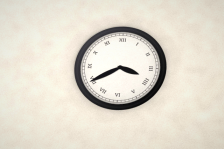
3:40
